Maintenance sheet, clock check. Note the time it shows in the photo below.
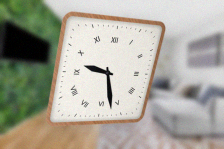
9:27
